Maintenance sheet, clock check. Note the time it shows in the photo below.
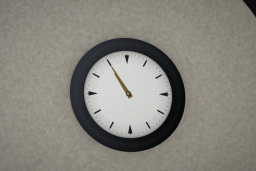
10:55
